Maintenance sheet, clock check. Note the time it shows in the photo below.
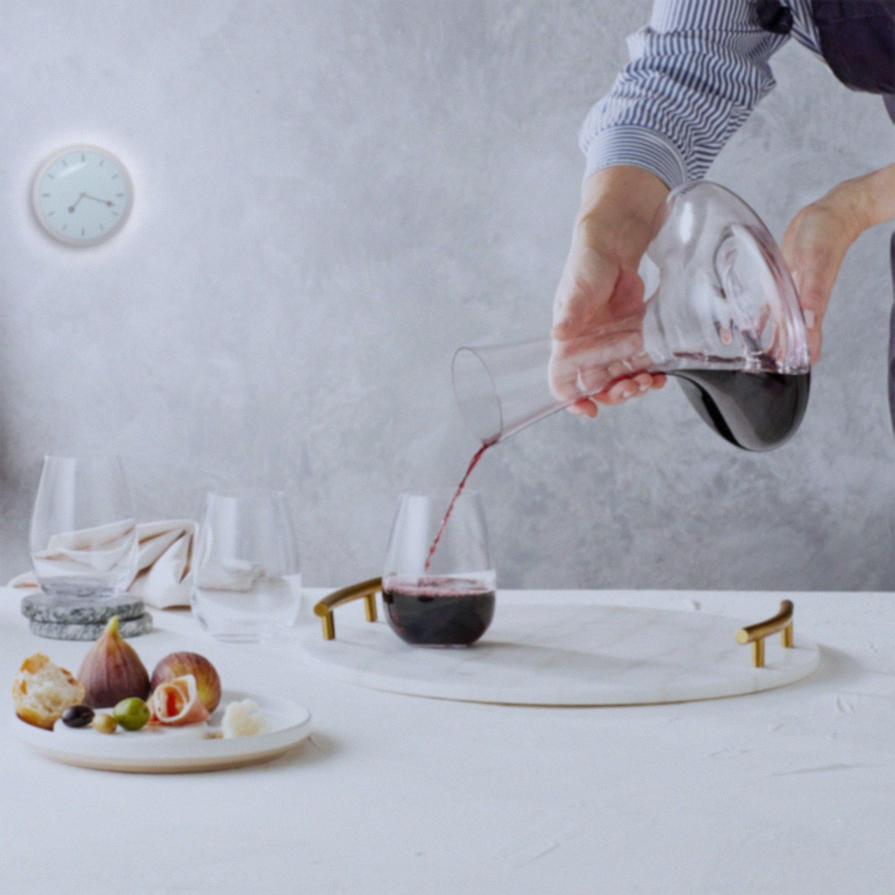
7:18
